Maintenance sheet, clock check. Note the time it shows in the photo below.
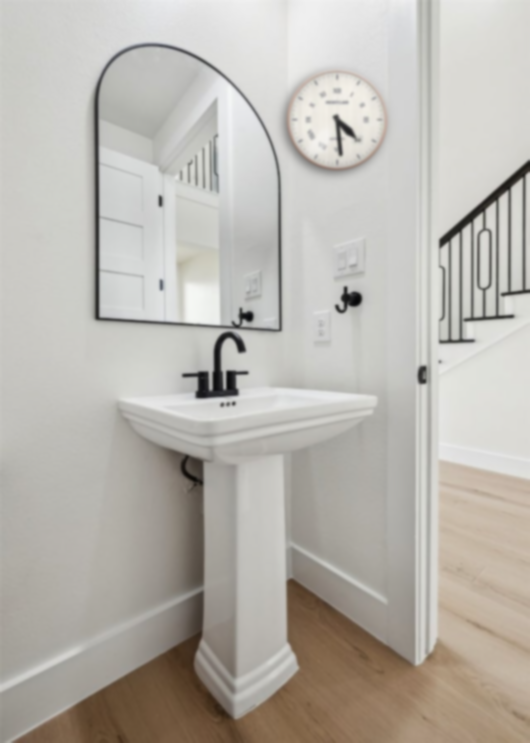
4:29
